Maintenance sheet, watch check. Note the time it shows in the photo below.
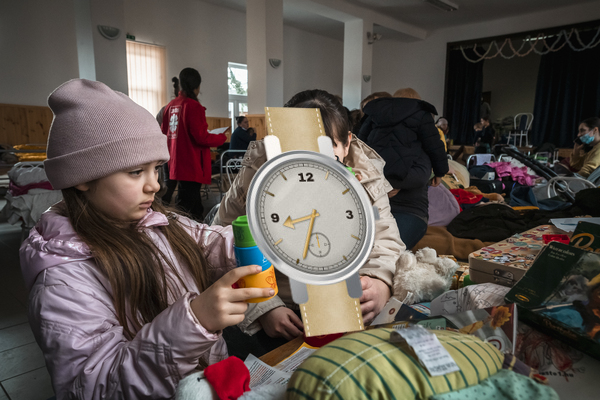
8:34
